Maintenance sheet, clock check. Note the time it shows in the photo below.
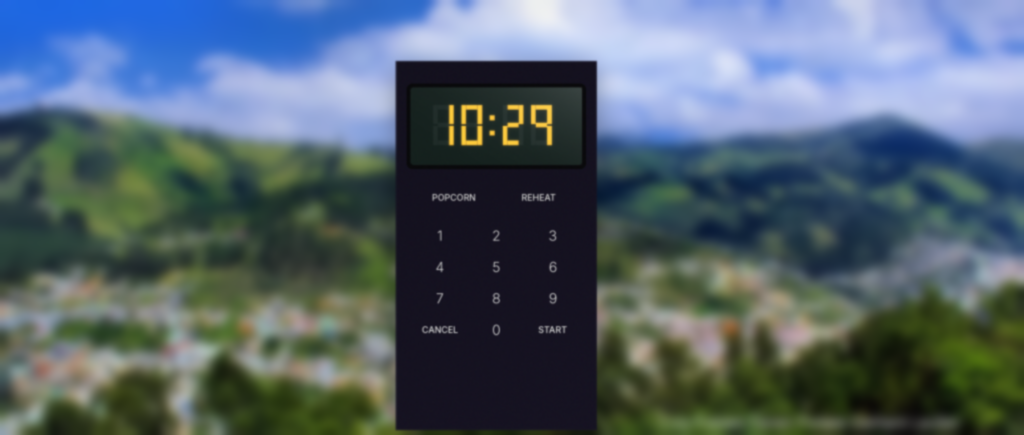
10:29
